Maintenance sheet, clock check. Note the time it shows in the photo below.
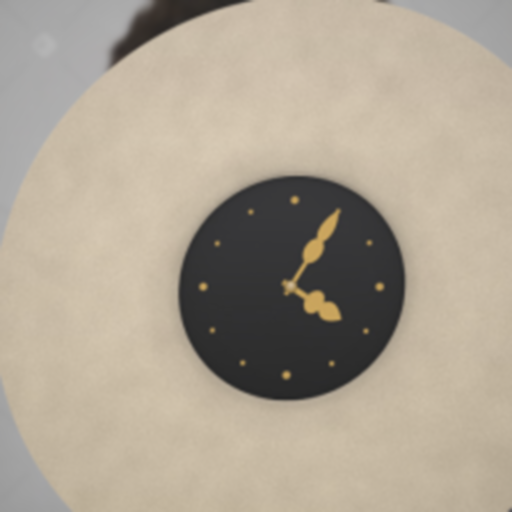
4:05
